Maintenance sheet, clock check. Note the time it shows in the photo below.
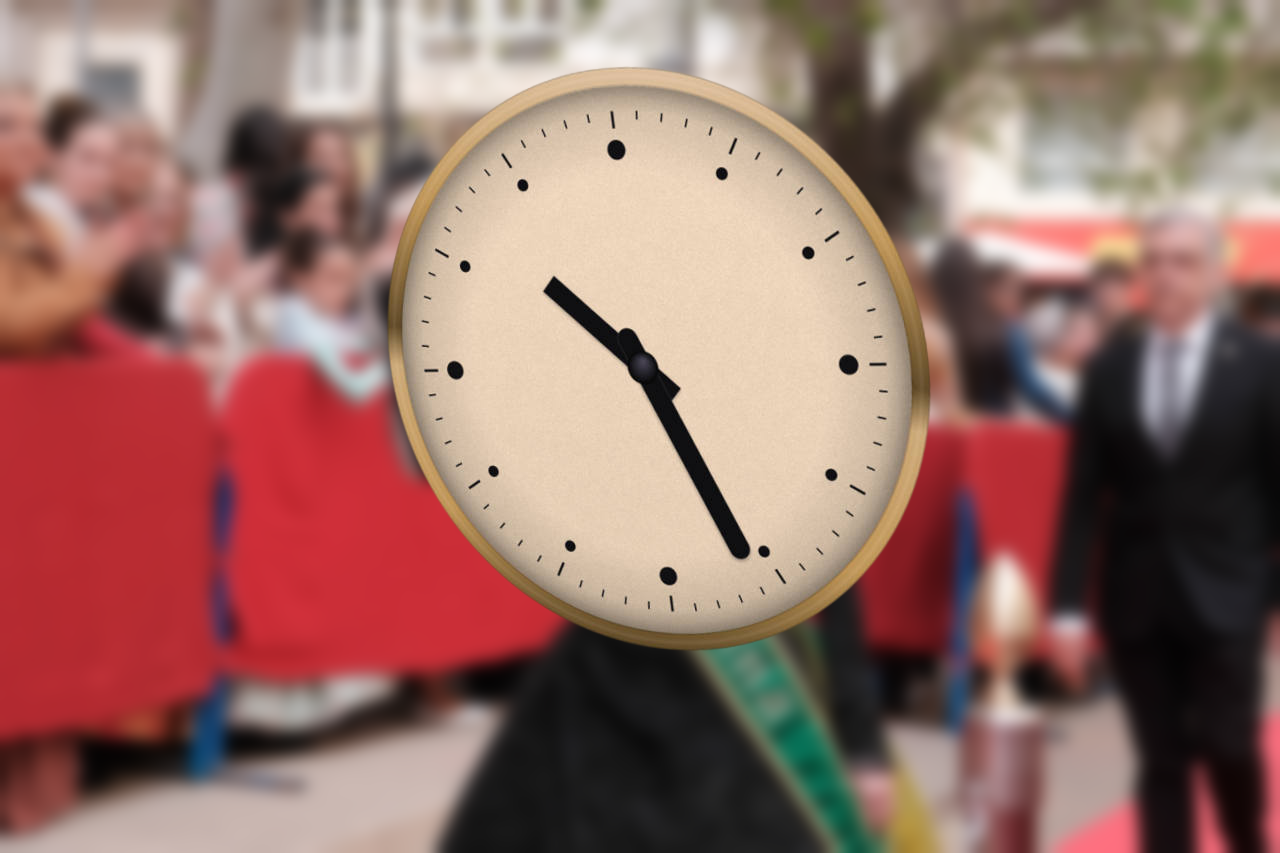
10:26
